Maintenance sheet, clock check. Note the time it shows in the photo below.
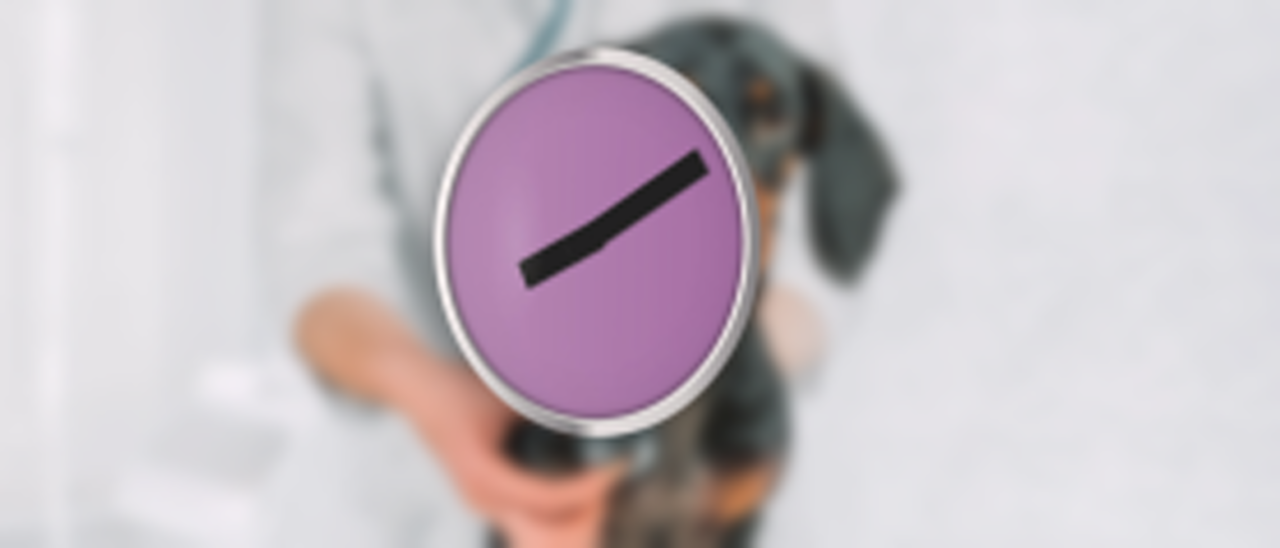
8:10
